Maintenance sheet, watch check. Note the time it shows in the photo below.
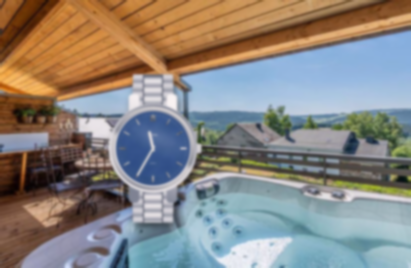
11:35
